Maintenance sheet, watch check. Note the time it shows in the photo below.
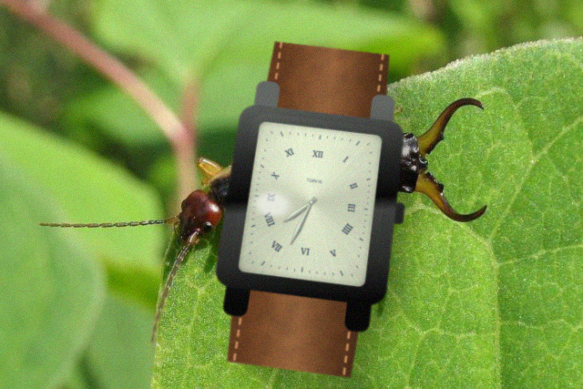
7:33
